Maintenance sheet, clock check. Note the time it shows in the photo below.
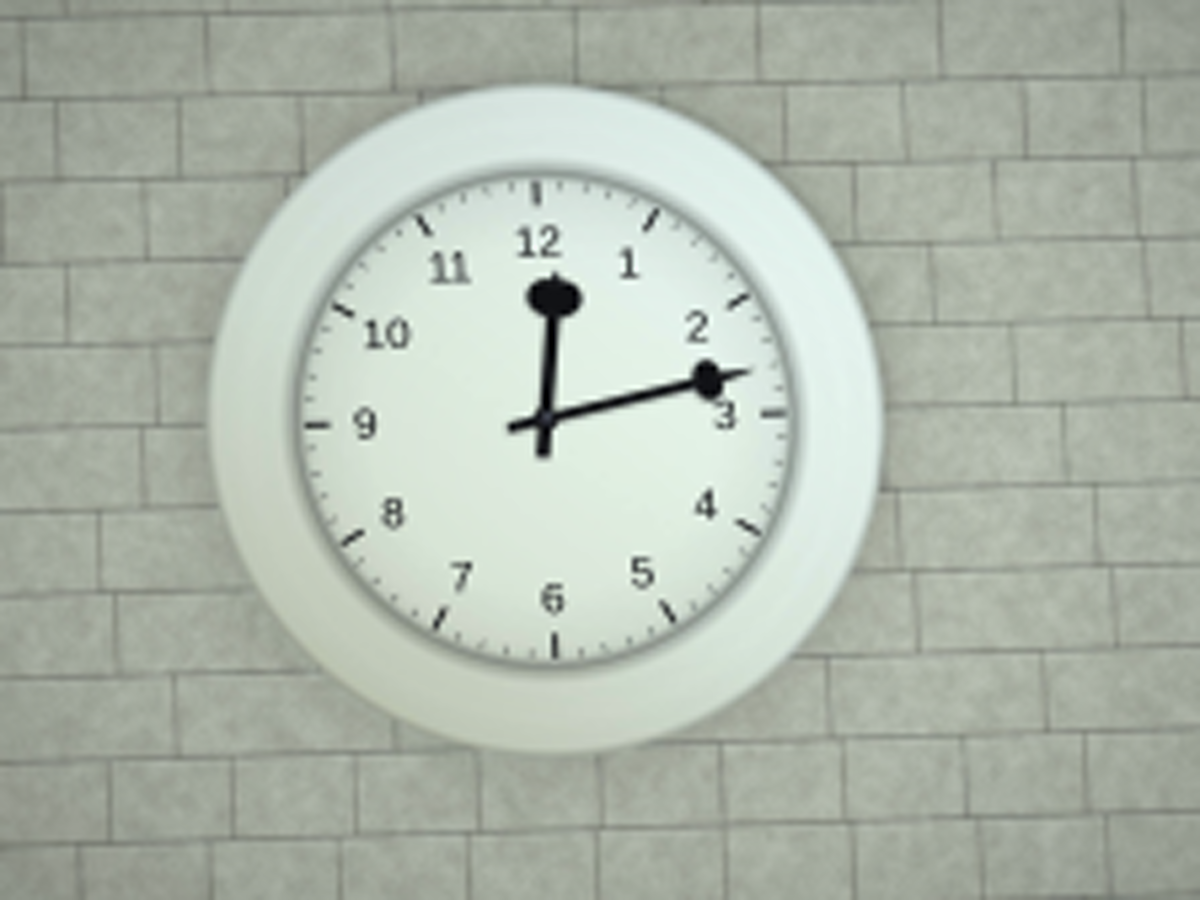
12:13
